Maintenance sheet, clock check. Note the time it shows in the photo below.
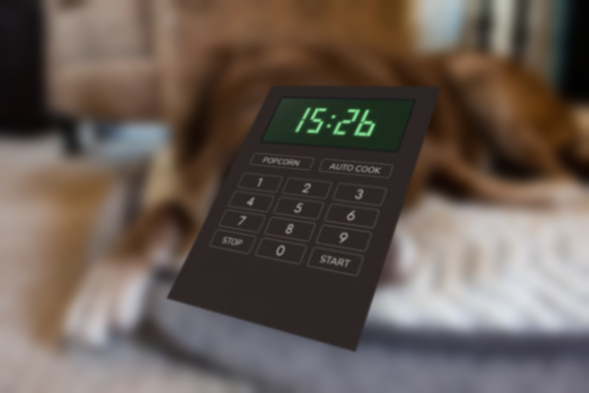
15:26
